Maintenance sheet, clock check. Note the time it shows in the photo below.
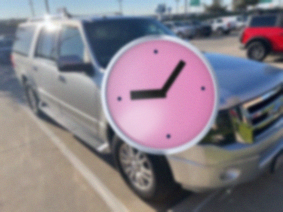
9:07
